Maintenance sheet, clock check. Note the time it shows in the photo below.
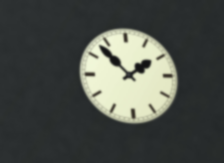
1:53
